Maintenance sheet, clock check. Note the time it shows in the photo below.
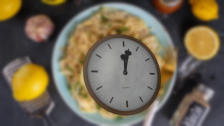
12:02
